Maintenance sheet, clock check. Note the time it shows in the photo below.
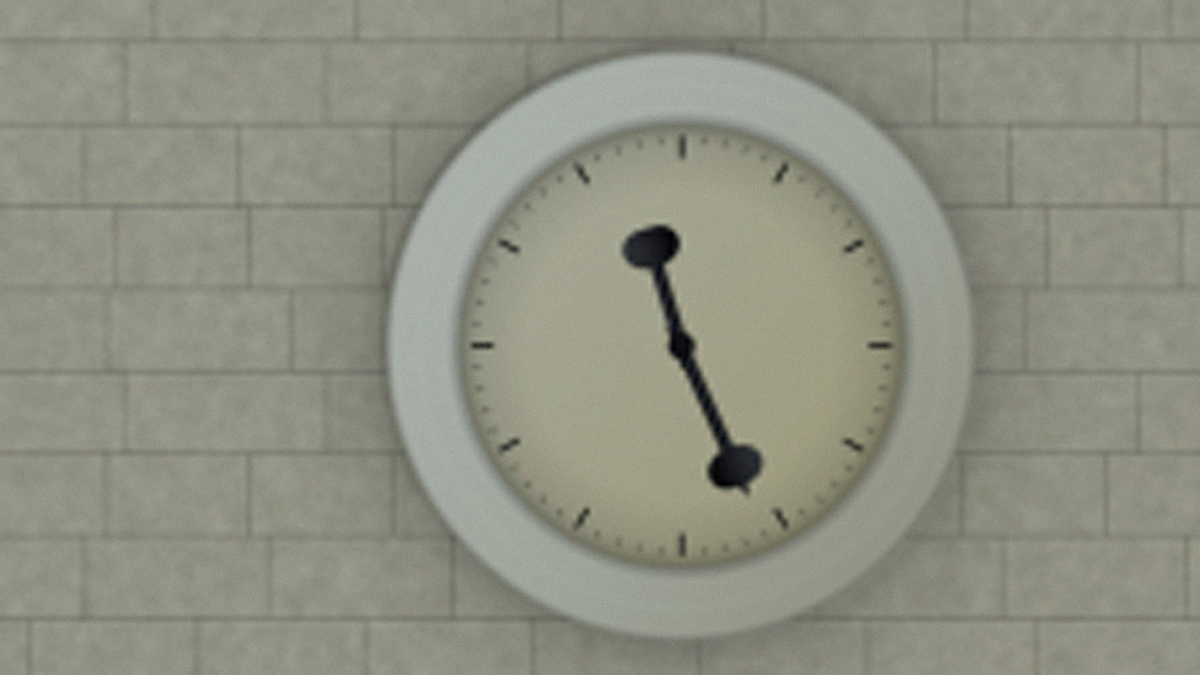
11:26
